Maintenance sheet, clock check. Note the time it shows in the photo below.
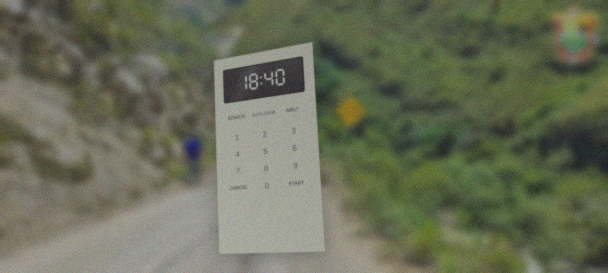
18:40
